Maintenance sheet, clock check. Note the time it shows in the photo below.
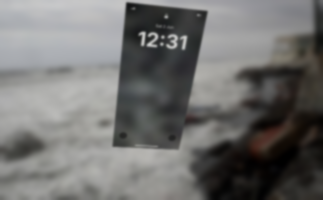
12:31
